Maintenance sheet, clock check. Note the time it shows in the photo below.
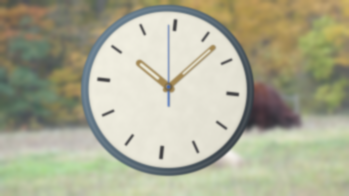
10:06:59
